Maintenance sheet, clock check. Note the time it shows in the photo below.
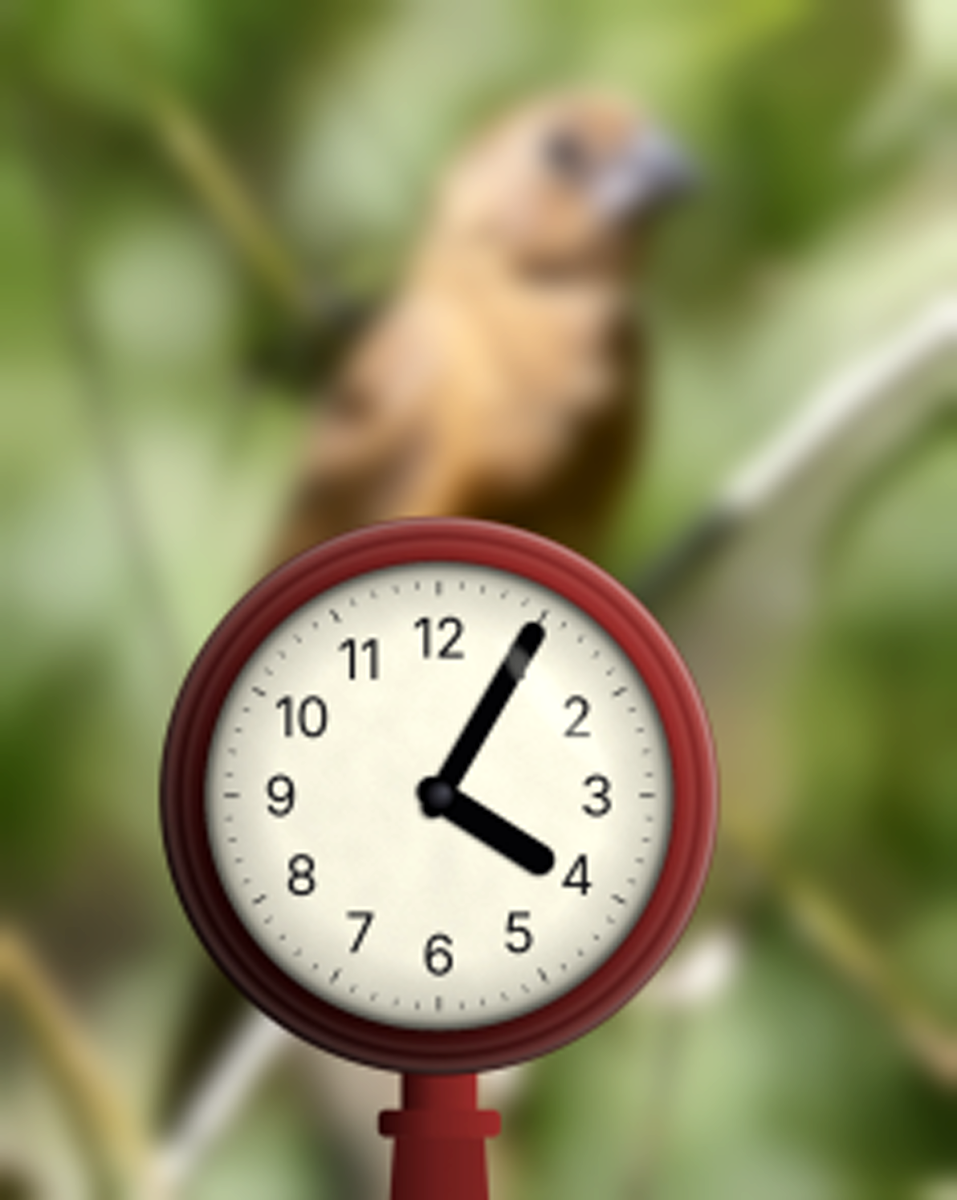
4:05
